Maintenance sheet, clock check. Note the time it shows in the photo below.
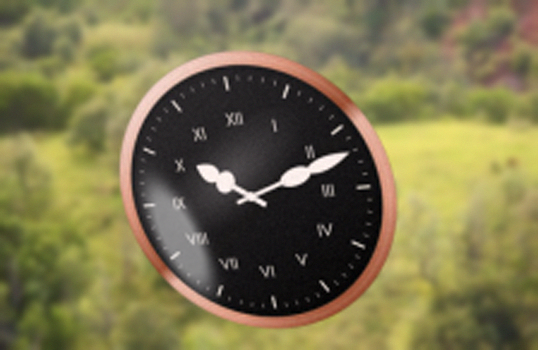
10:12
